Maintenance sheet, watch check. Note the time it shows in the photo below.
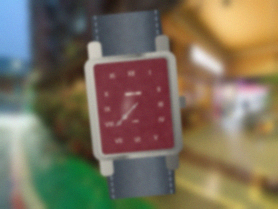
7:38
